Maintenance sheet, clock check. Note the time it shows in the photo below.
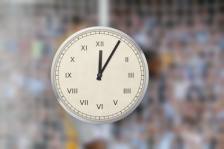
12:05
